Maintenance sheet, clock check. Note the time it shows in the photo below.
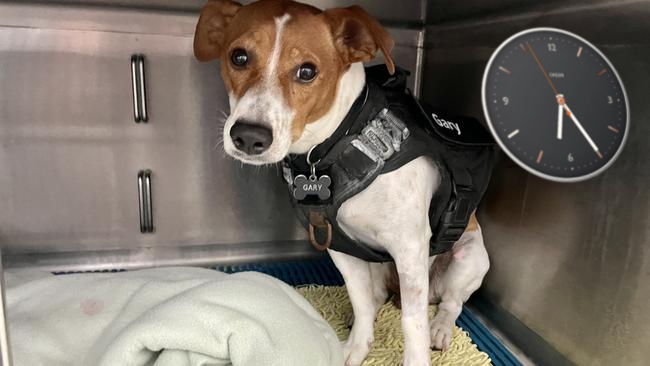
6:24:56
